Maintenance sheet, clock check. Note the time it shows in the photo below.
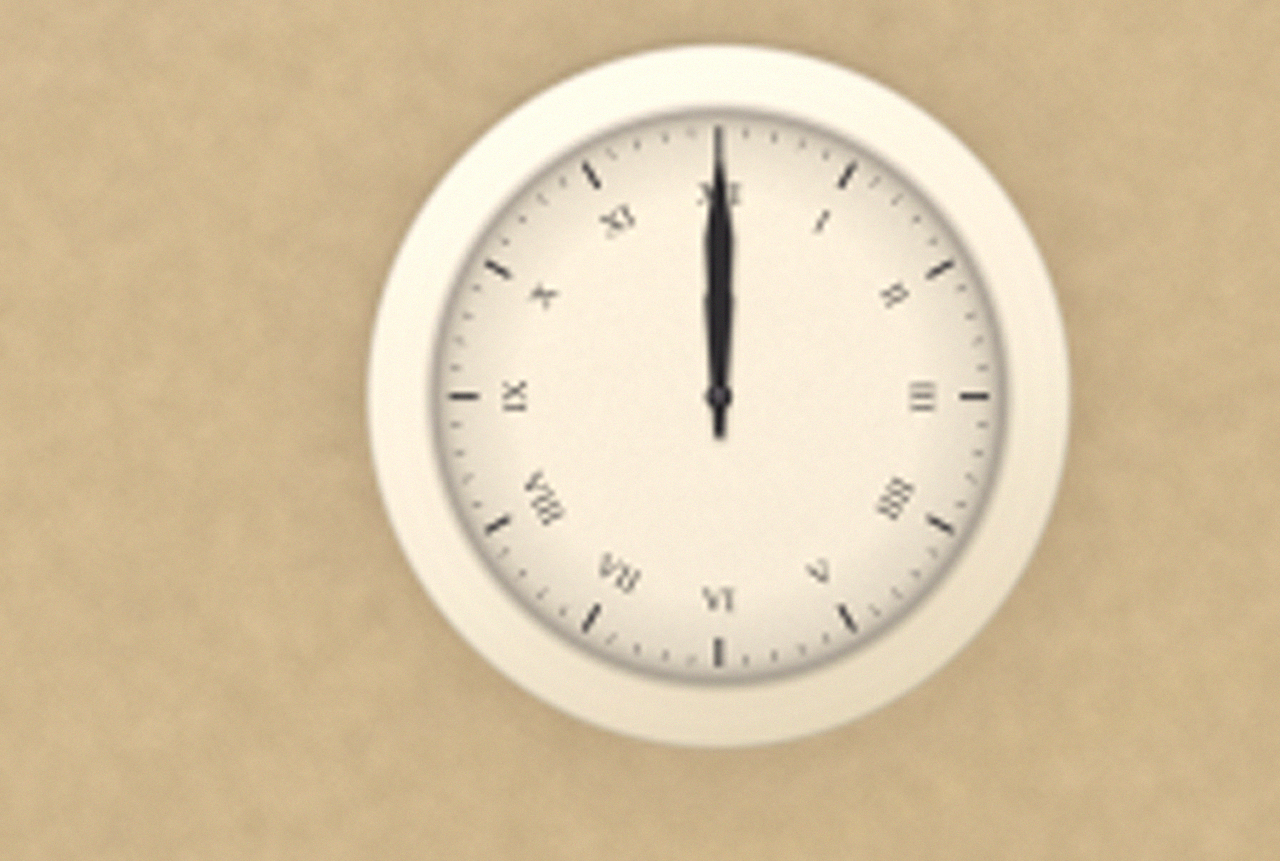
12:00
